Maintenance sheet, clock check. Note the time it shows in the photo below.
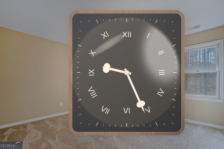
9:26
